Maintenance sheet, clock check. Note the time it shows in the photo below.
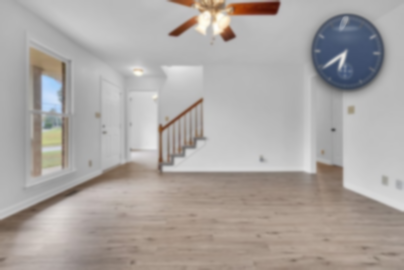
6:39
